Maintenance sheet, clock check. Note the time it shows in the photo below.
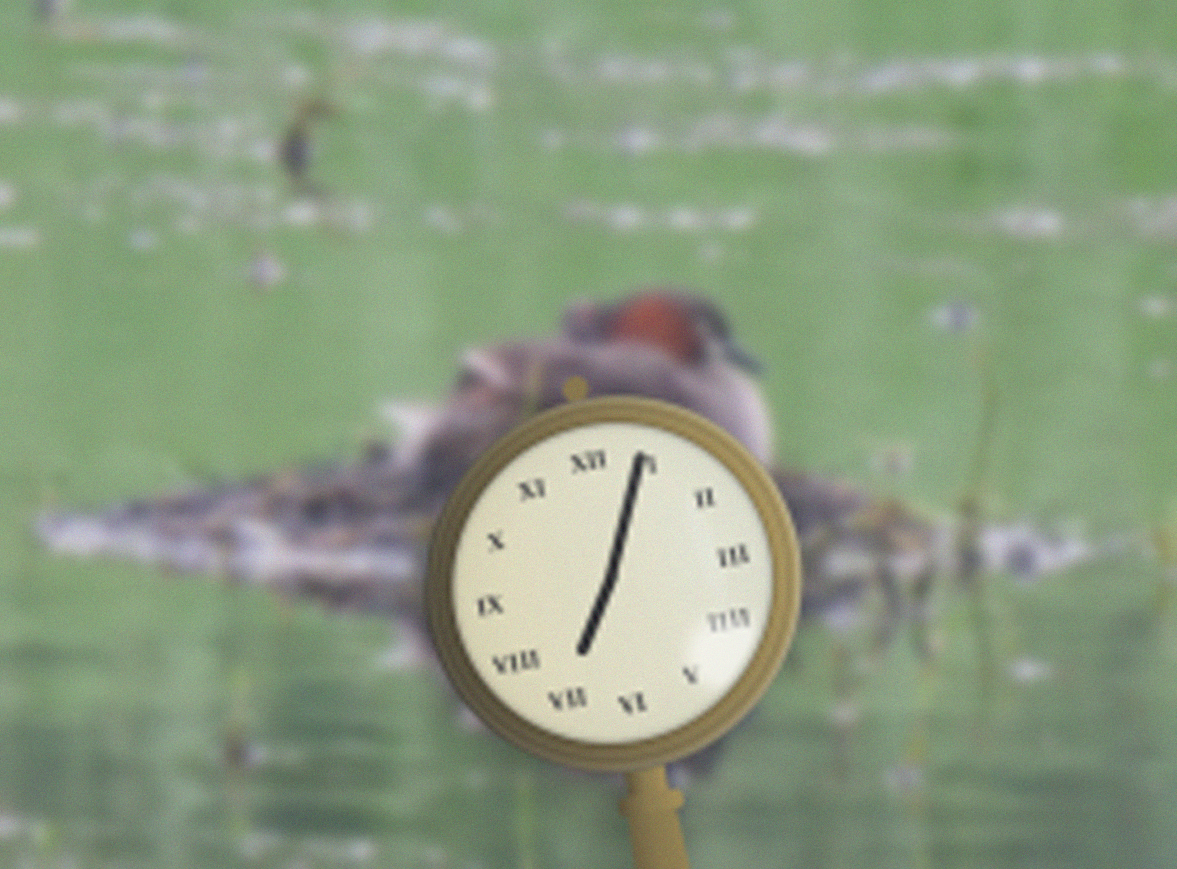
7:04
